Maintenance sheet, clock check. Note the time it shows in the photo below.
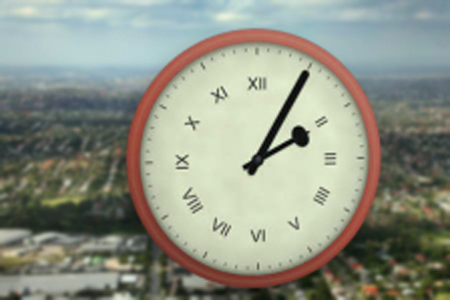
2:05
